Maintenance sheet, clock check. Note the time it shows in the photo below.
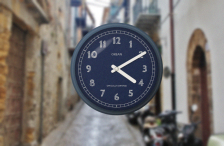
4:10
